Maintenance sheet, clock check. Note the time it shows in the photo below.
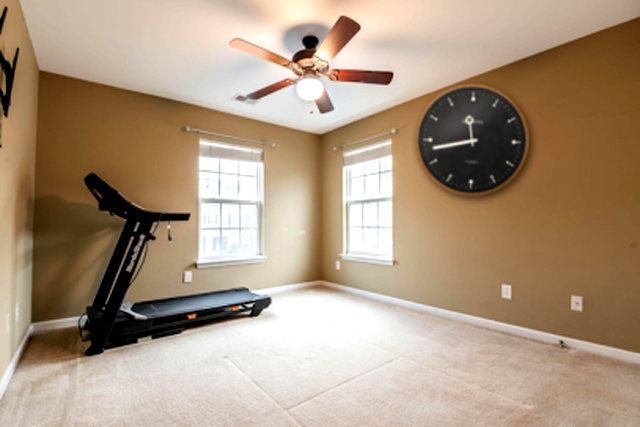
11:43
